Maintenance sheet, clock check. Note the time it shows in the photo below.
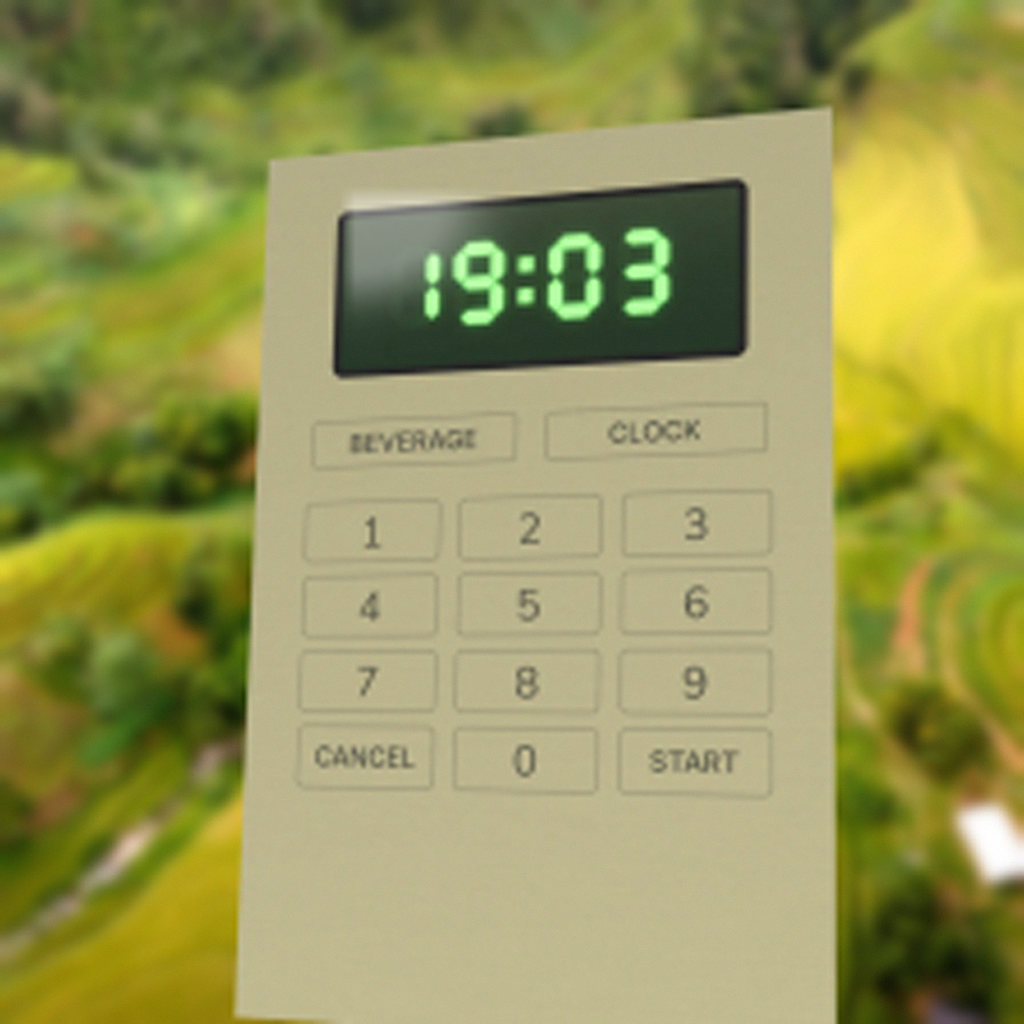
19:03
